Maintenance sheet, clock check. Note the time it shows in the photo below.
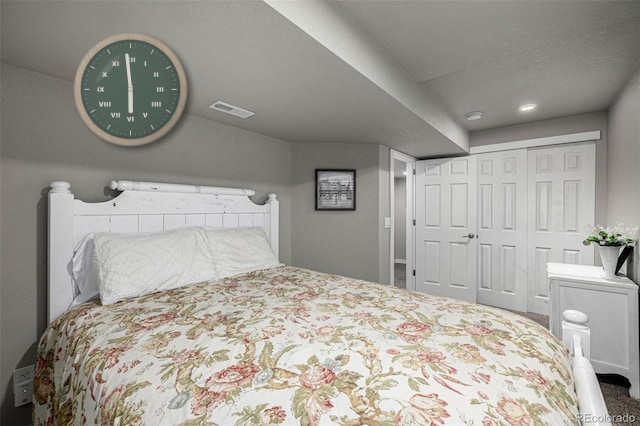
5:59
